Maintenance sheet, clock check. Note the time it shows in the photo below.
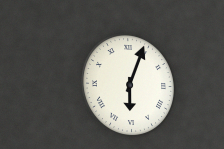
6:04
